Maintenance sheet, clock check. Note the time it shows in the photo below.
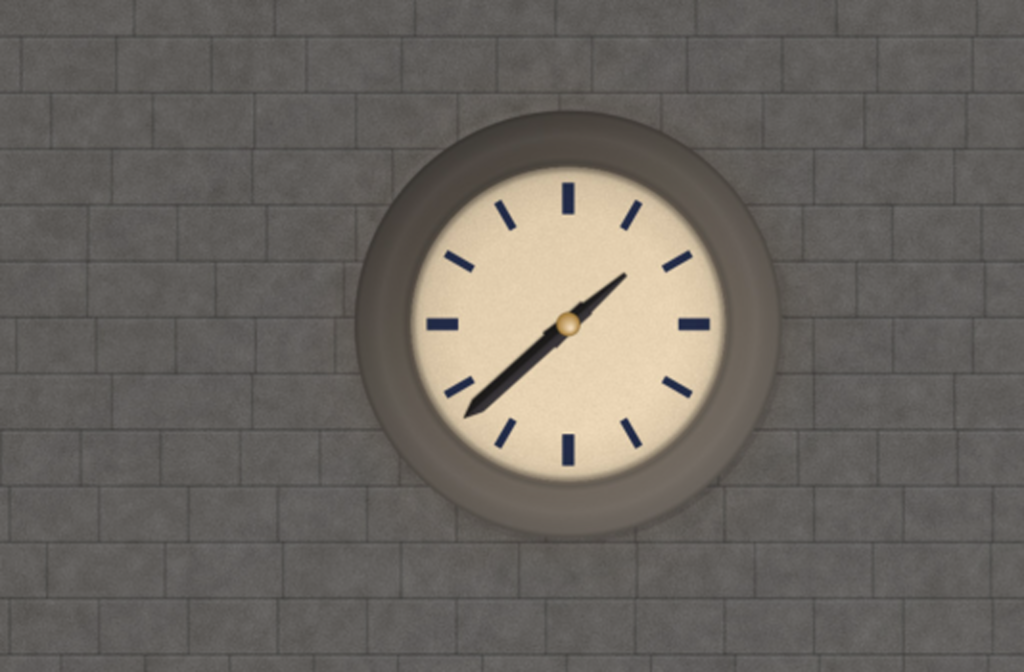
1:38
